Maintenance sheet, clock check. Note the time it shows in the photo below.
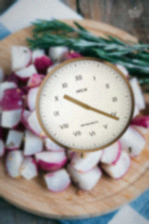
10:21
